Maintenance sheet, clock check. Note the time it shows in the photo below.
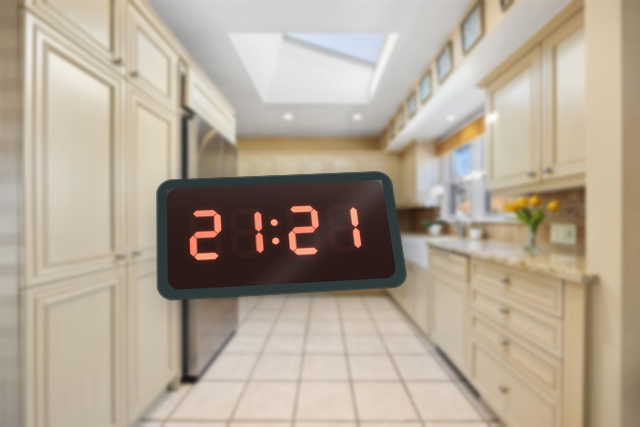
21:21
